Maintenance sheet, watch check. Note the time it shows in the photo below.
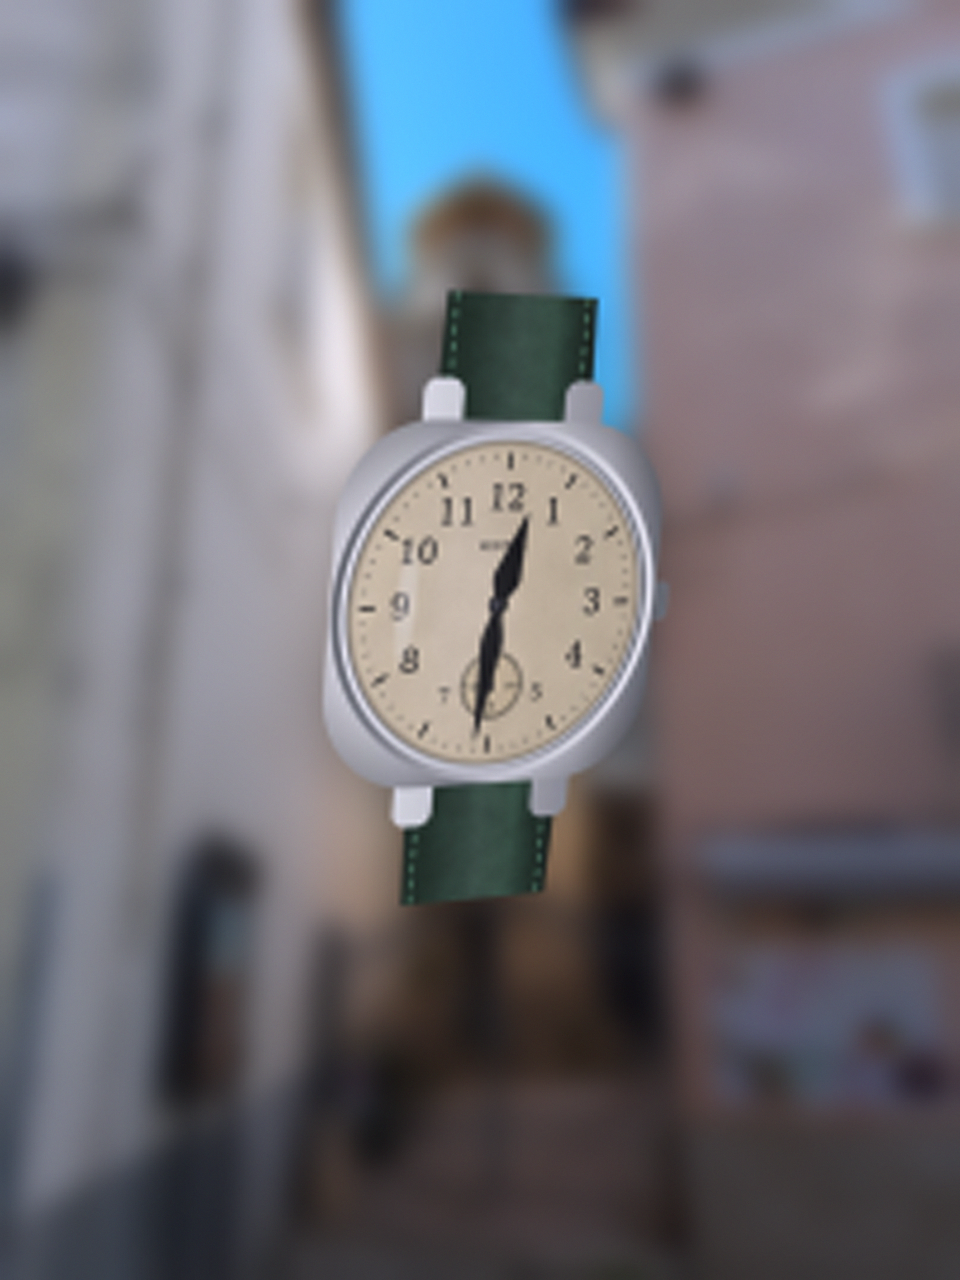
12:31
